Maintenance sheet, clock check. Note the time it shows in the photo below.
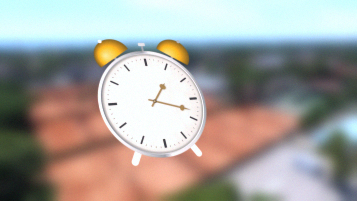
1:18
